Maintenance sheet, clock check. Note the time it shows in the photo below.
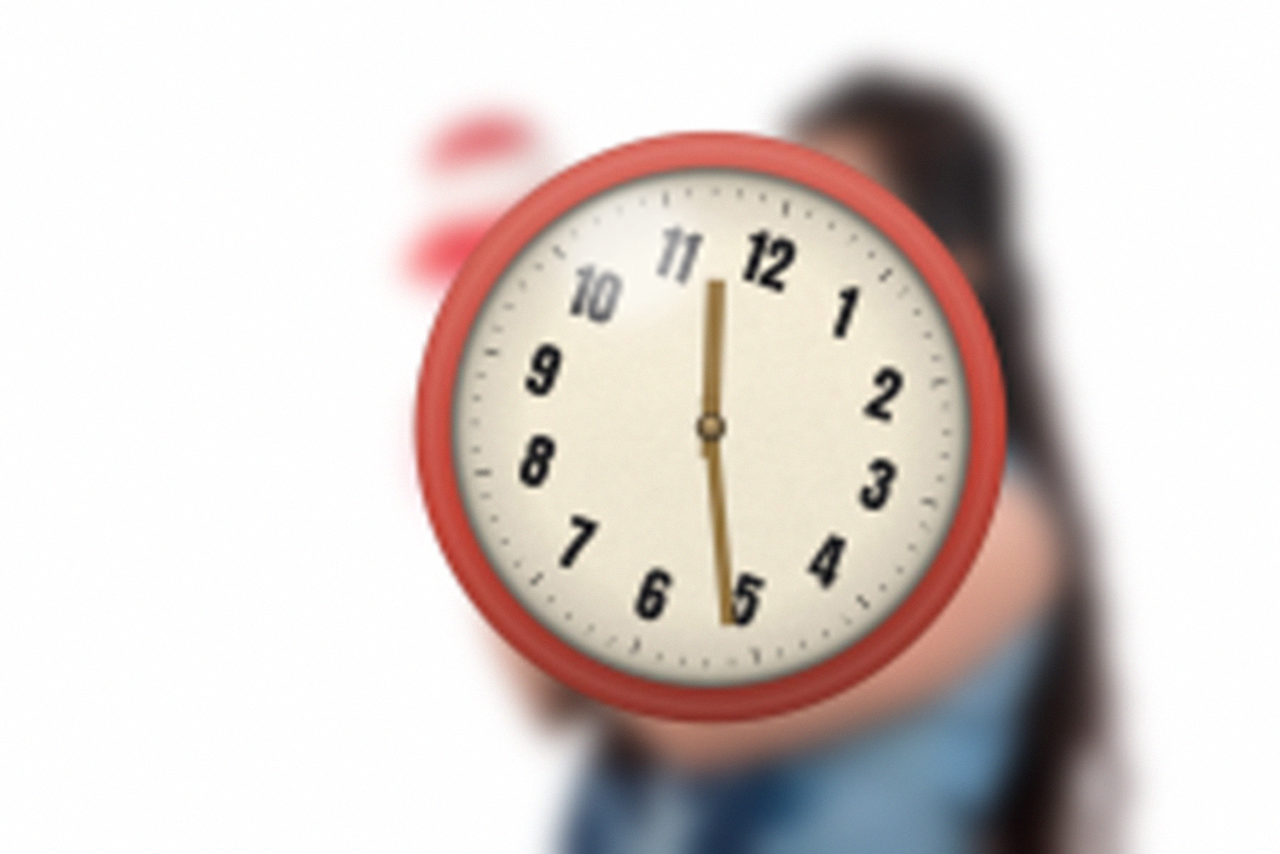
11:26
